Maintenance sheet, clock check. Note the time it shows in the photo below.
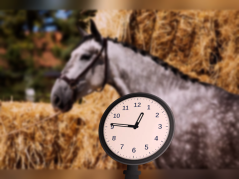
12:46
